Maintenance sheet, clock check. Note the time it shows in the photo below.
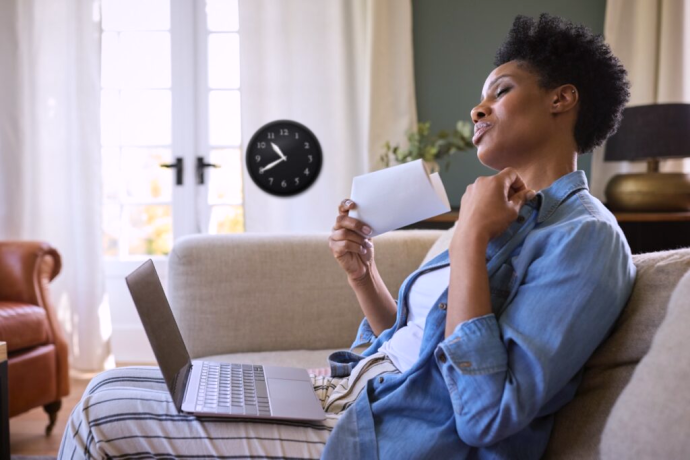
10:40
